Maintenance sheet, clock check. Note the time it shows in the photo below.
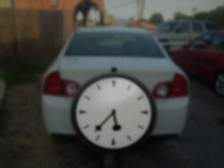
5:37
